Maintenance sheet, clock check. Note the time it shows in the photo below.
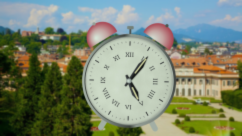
5:06
